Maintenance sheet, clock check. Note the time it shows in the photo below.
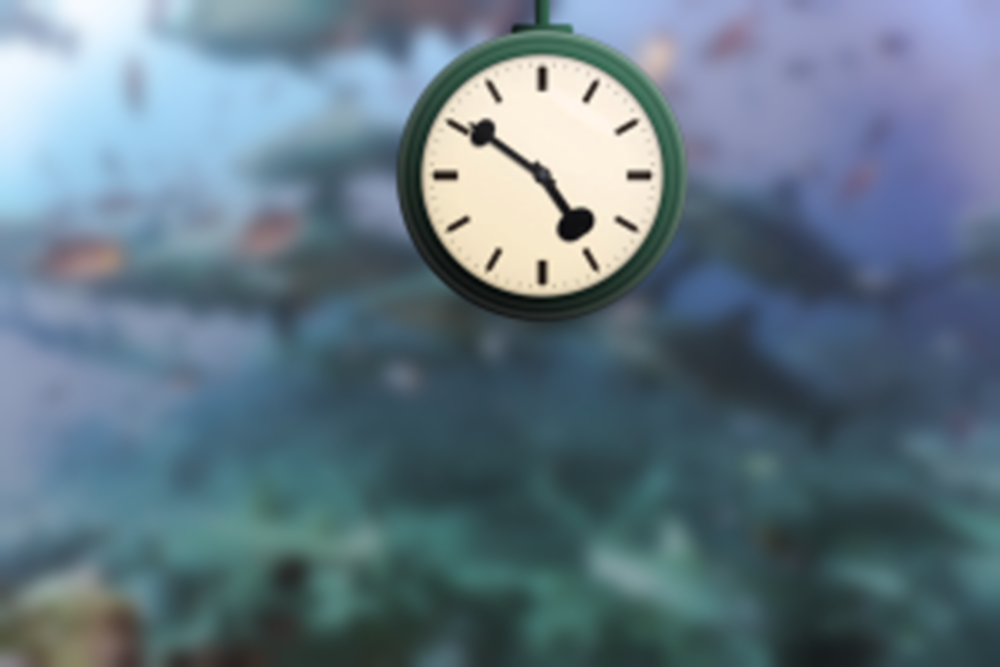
4:51
